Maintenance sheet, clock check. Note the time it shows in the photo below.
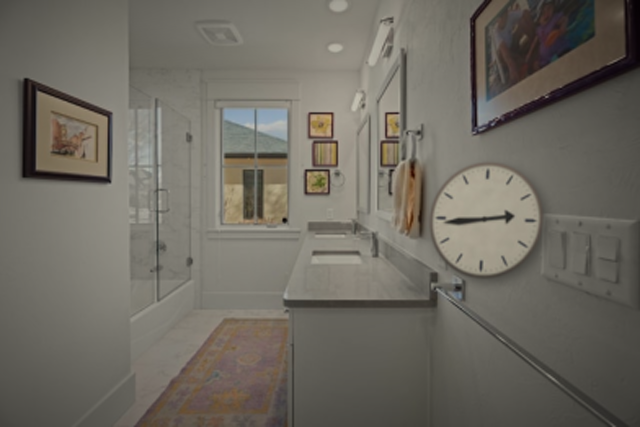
2:44
